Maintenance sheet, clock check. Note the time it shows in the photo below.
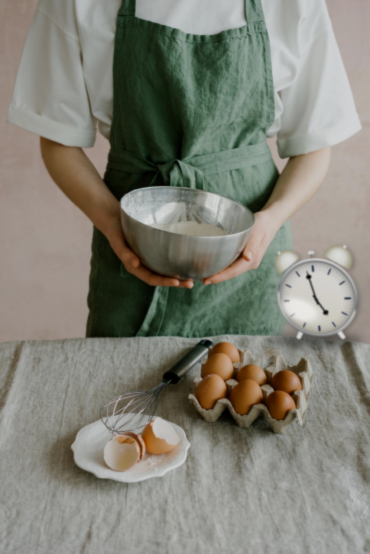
4:58
